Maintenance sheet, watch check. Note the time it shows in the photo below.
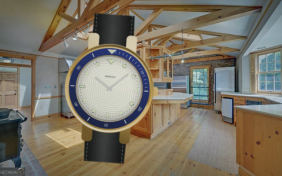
10:08
